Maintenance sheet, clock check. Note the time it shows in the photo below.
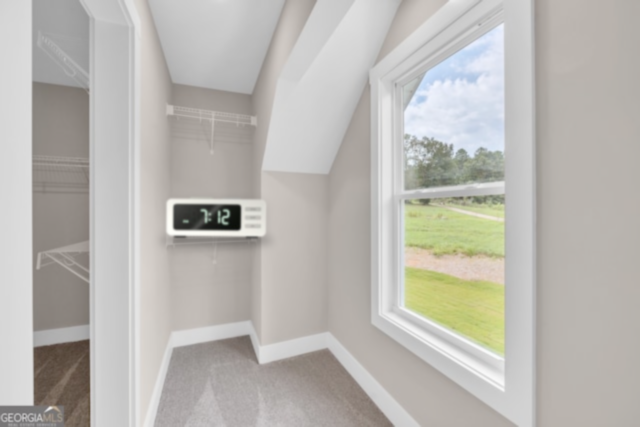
7:12
